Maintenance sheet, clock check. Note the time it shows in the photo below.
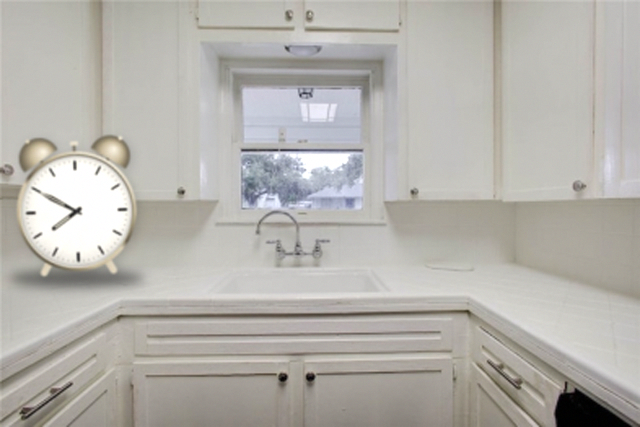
7:50
